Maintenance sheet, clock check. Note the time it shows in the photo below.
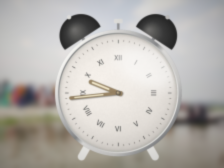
9:44
